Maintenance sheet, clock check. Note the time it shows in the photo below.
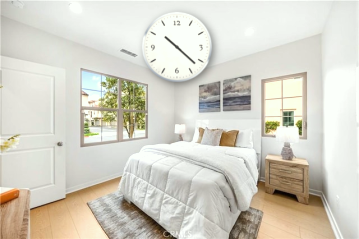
10:22
